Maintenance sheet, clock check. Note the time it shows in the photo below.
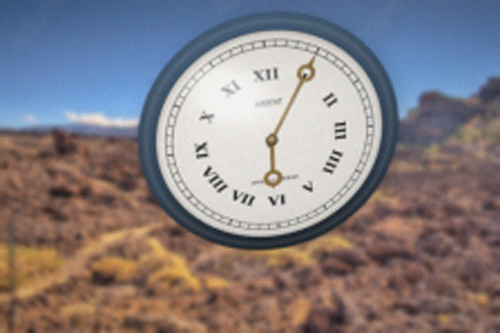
6:05
